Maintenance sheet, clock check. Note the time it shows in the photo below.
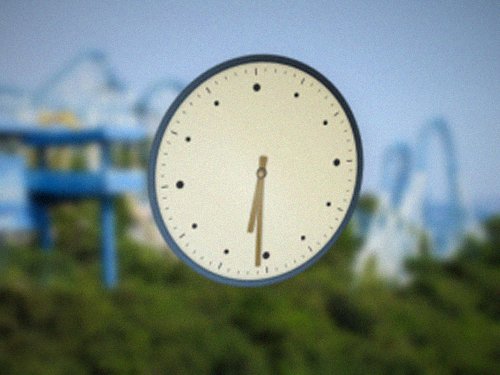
6:31
